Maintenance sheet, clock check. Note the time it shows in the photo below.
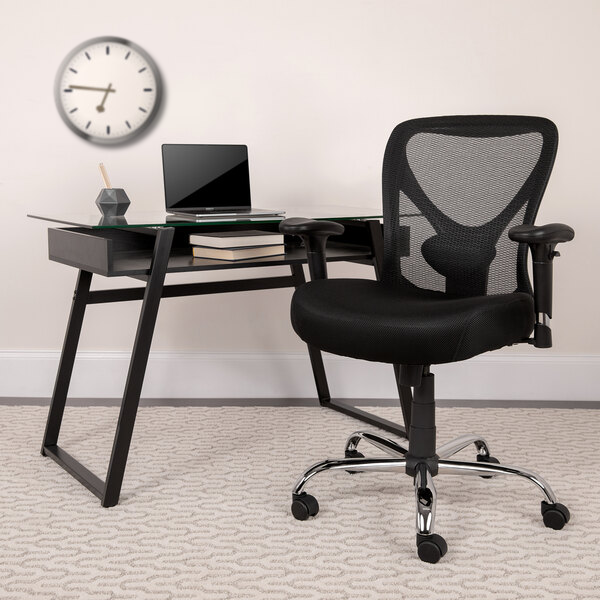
6:46
